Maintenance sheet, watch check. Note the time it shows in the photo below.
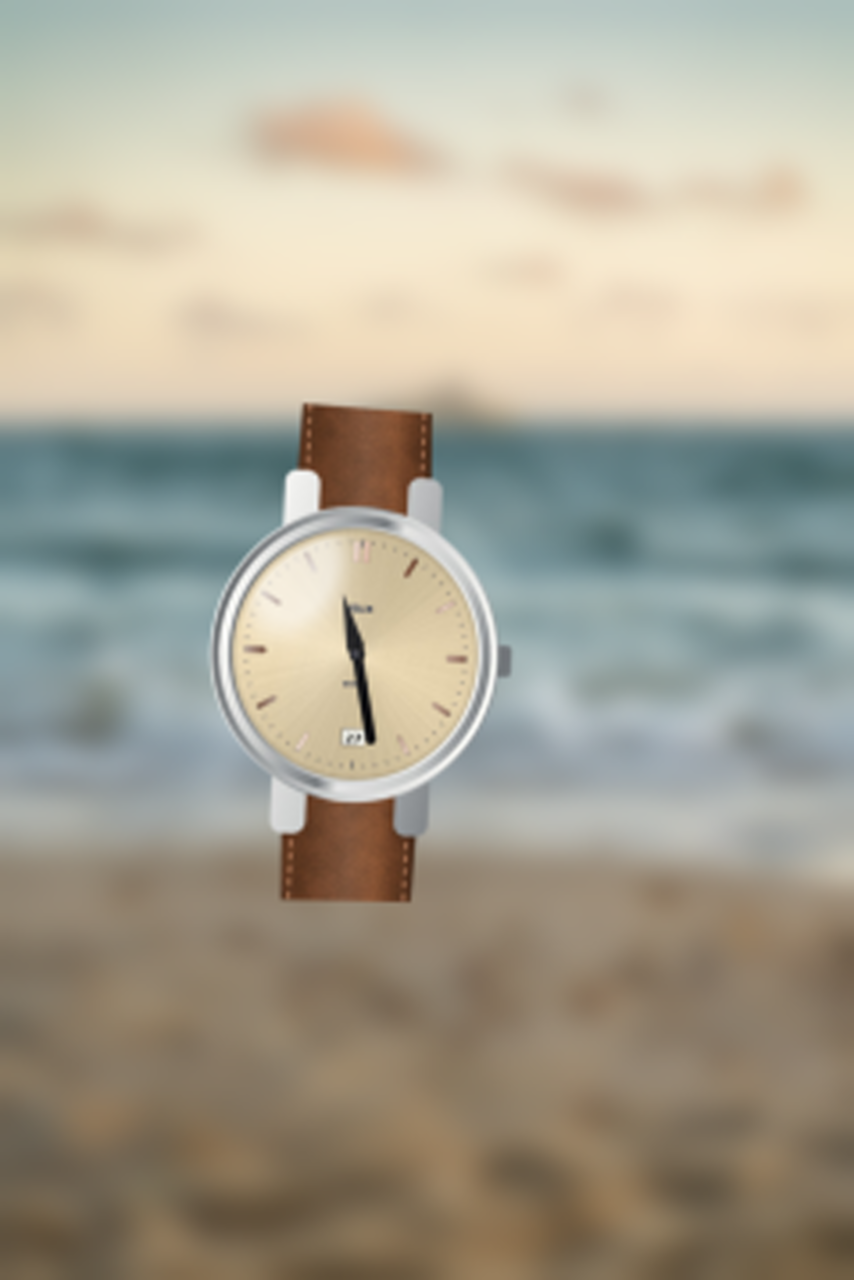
11:28
